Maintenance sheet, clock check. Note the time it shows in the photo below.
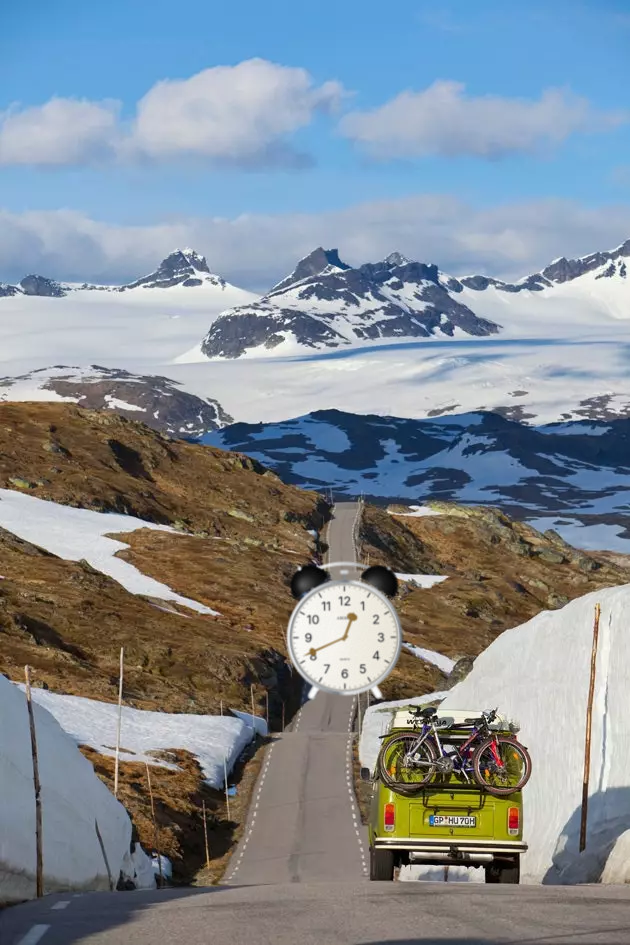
12:41
